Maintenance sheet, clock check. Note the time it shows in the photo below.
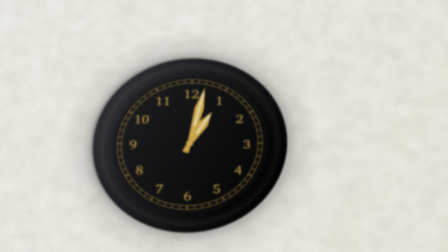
1:02
